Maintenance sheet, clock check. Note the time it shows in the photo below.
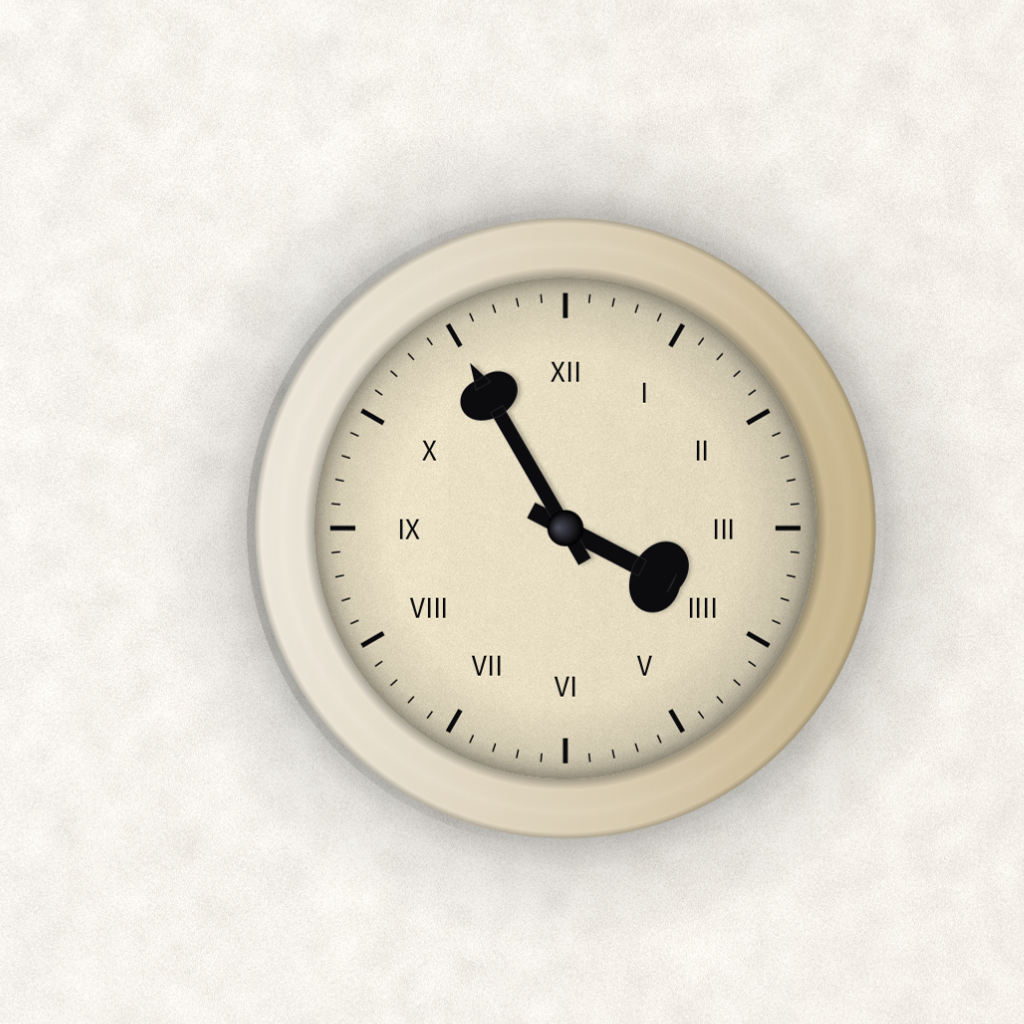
3:55
